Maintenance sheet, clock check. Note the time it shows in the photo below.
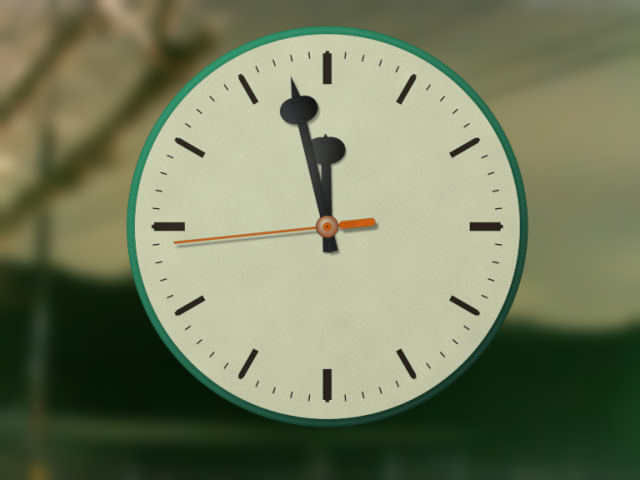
11:57:44
